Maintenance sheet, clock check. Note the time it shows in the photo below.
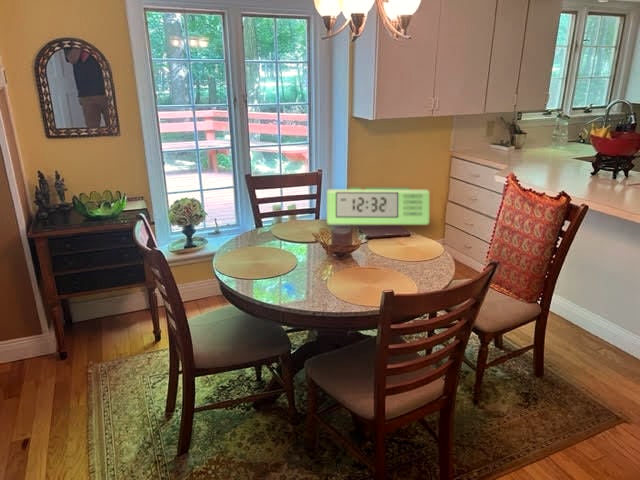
12:32
